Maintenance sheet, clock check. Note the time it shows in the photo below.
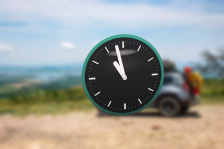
10:58
